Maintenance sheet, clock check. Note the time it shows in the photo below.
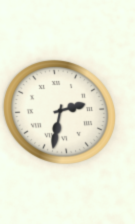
2:33
